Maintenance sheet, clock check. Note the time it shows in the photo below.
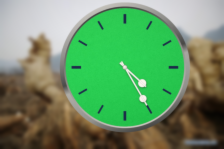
4:25
